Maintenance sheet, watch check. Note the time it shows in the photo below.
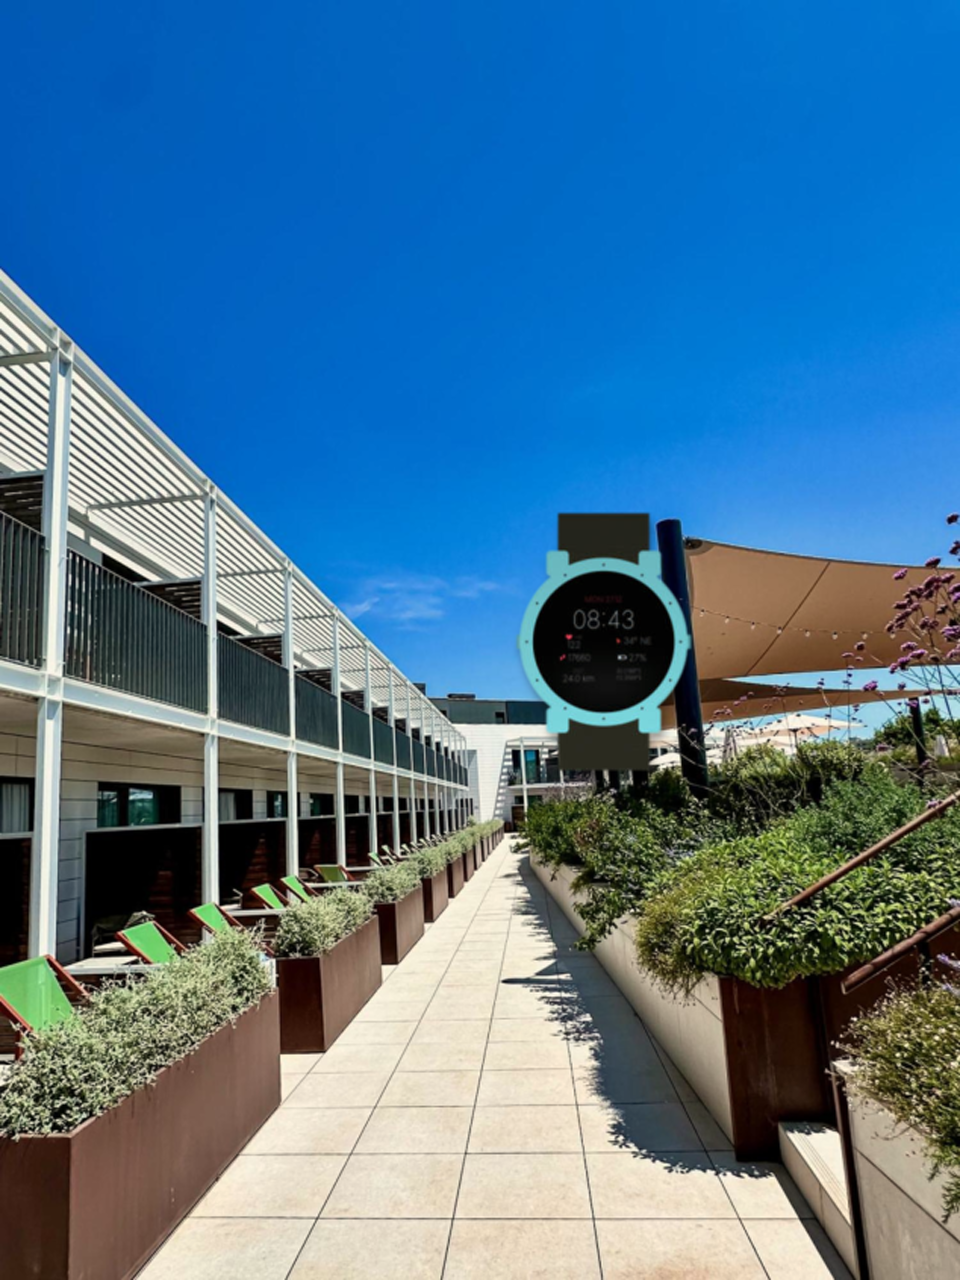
8:43
